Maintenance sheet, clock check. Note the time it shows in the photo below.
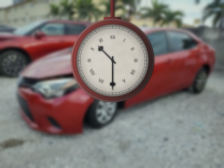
10:30
